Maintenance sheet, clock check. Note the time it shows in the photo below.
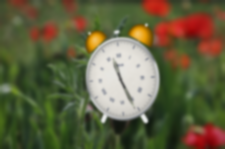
11:26
